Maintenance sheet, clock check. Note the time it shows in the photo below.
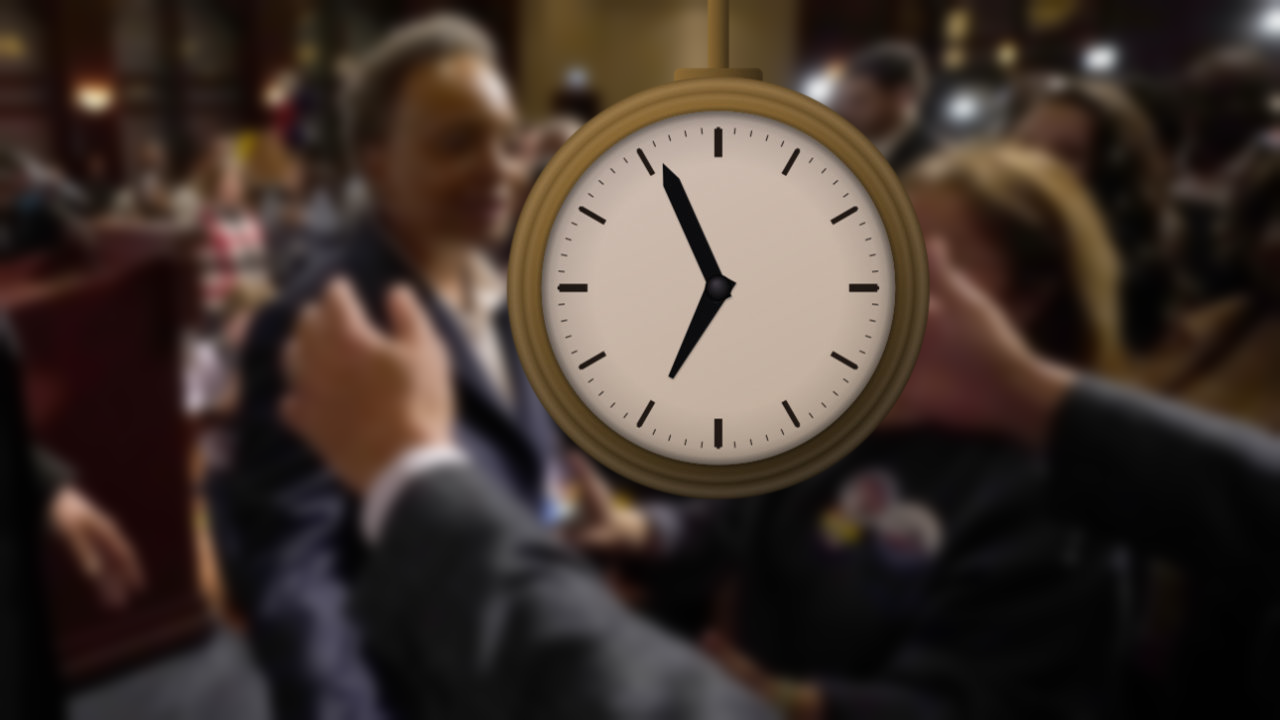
6:56
